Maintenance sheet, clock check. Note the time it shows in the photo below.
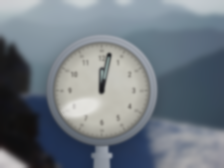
12:02
